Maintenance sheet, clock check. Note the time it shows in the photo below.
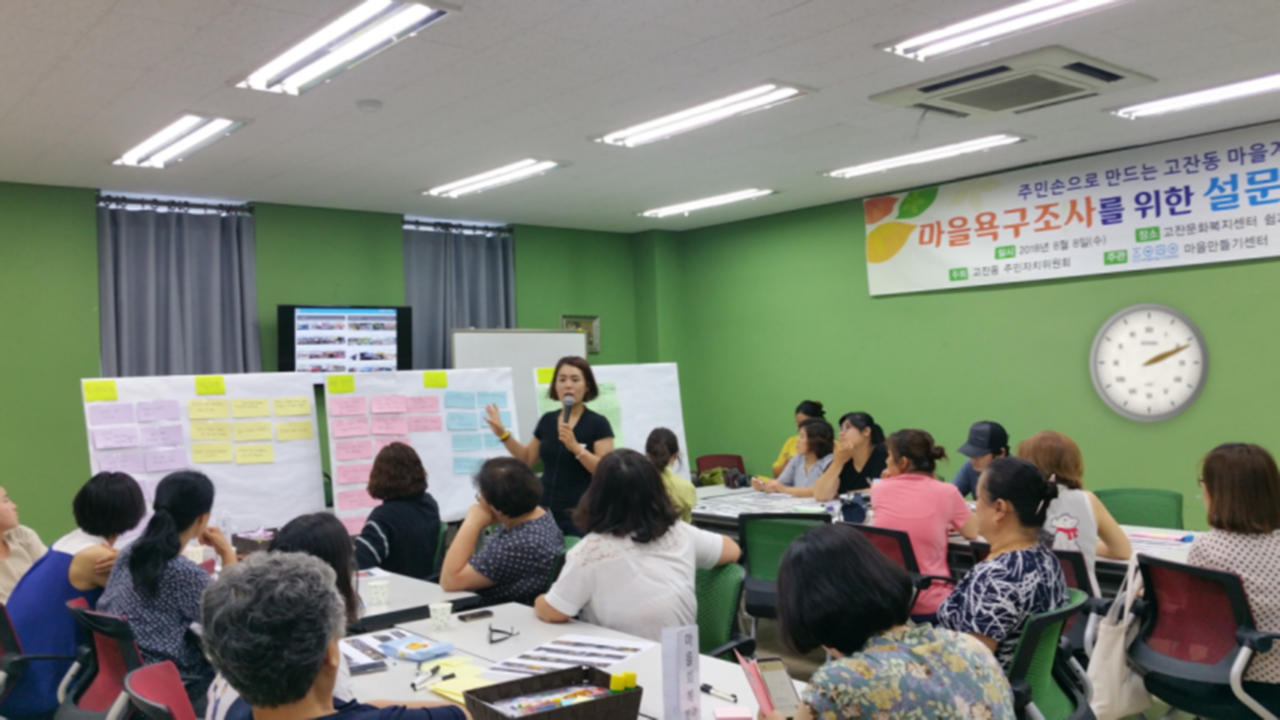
2:11
